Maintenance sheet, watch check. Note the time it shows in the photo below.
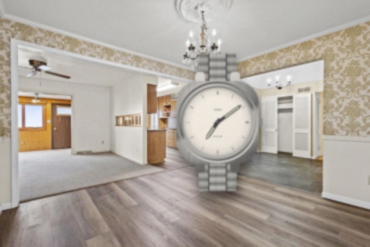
7:09
